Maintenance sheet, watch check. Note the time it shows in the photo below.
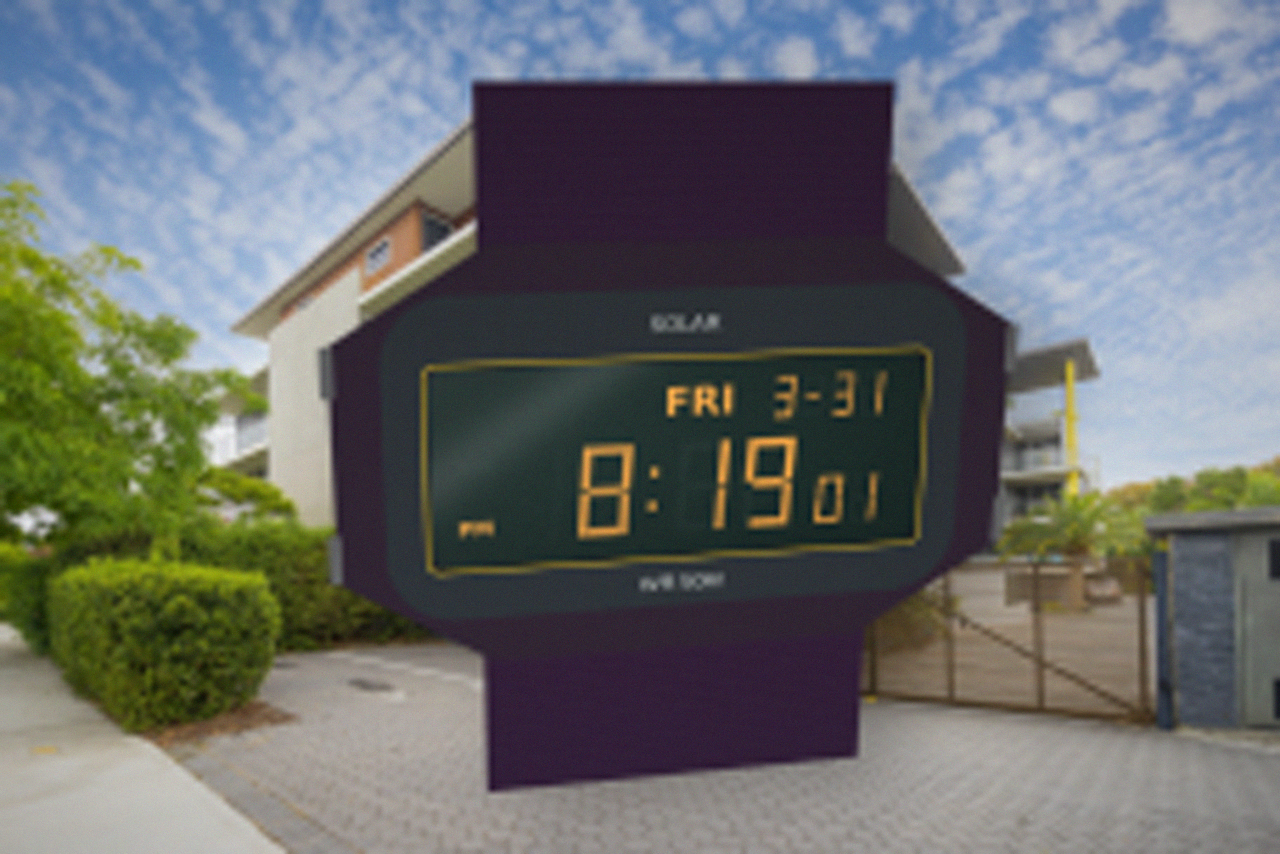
8:19:01
